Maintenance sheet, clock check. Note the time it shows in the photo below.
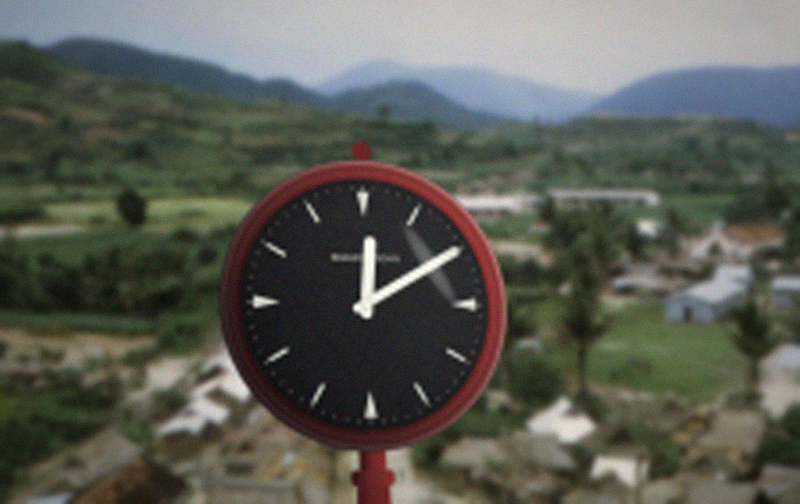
12:10
